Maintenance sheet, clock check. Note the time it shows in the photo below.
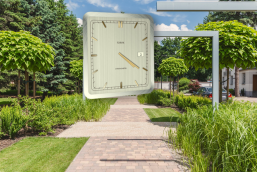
4:21
